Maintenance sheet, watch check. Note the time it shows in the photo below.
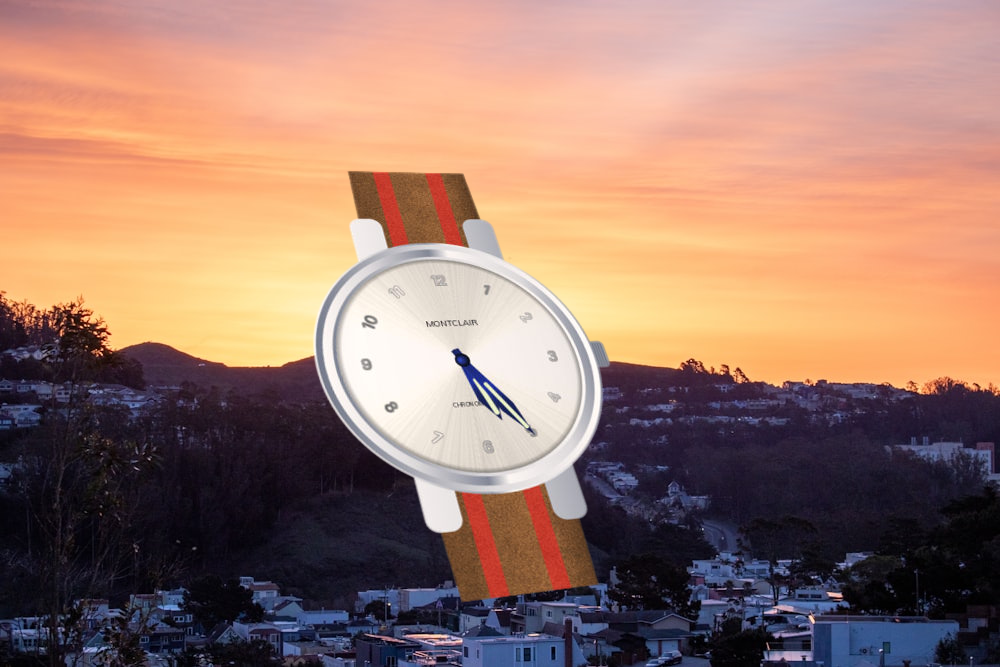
5:25
